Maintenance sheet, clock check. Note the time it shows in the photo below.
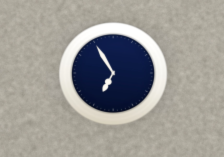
6:55
